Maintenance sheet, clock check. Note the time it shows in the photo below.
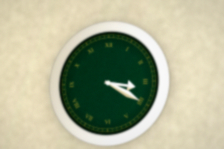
3:20
